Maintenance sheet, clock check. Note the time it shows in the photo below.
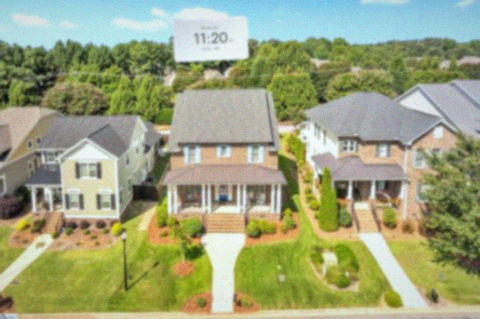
11:20
